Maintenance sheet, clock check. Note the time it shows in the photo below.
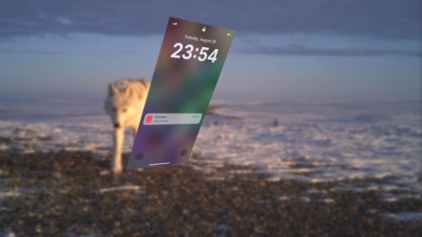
23:54
